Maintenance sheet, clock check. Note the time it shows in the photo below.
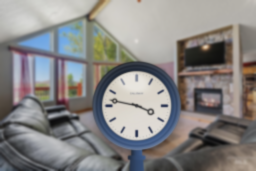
3:47
